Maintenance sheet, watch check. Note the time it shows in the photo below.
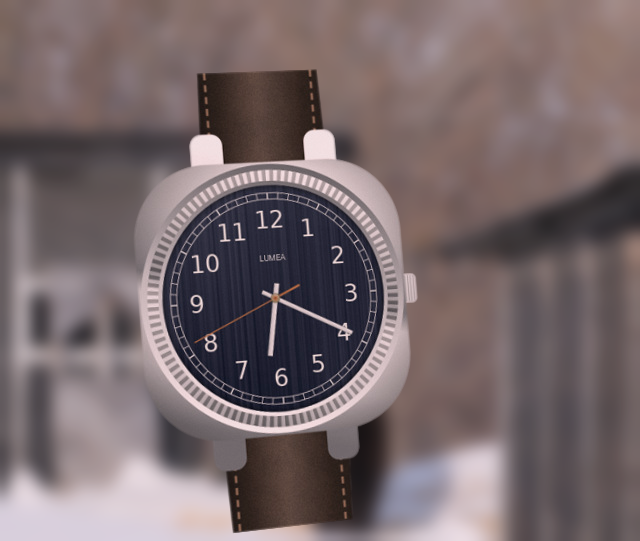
6:19:41
